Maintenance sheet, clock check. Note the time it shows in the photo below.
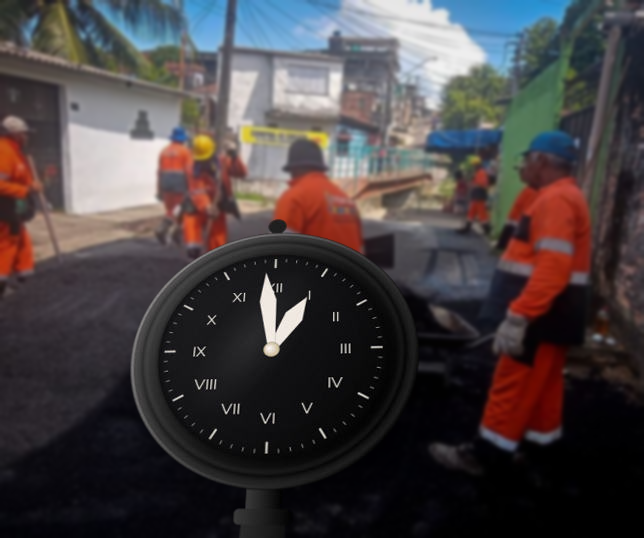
12:59
